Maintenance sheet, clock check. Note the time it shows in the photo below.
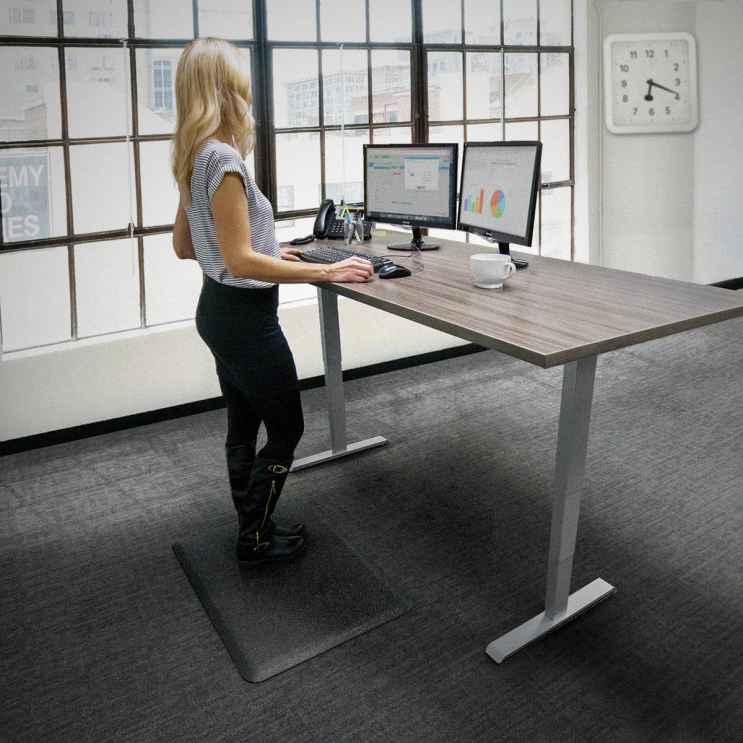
6:19
